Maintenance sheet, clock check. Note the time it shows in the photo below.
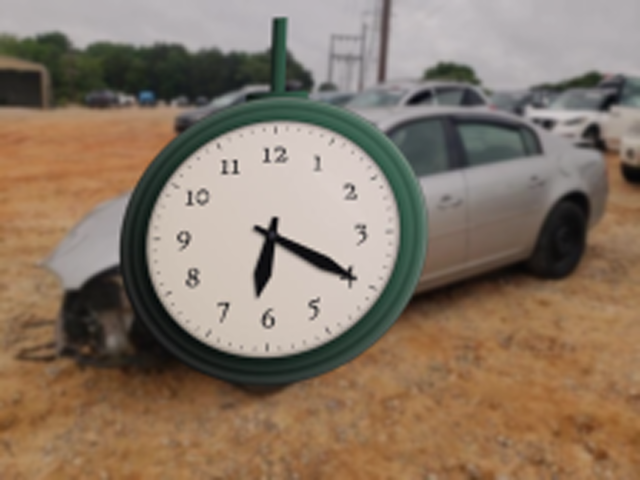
6:20
